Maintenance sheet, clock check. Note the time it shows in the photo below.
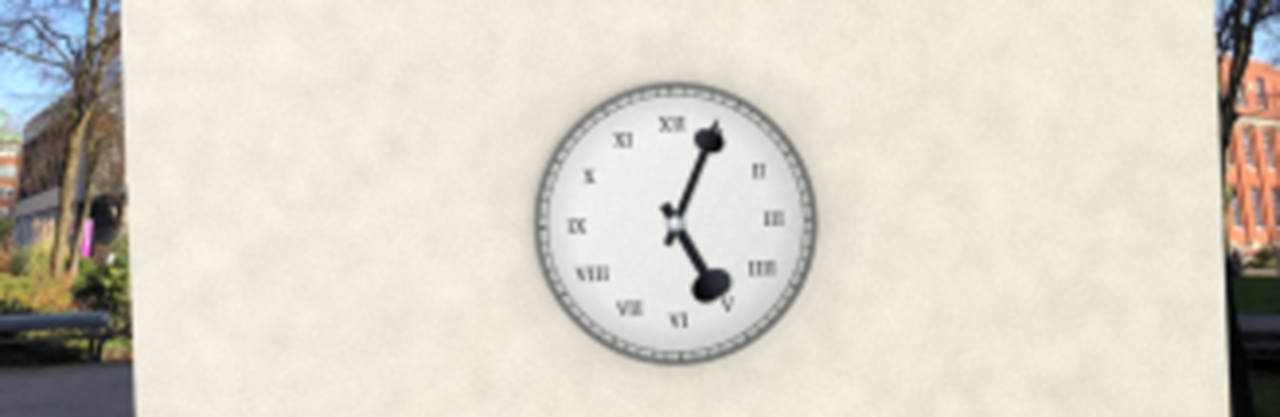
5:04
